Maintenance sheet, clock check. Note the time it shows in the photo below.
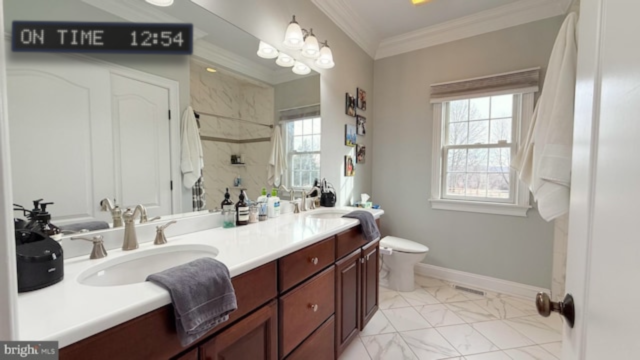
12:54
